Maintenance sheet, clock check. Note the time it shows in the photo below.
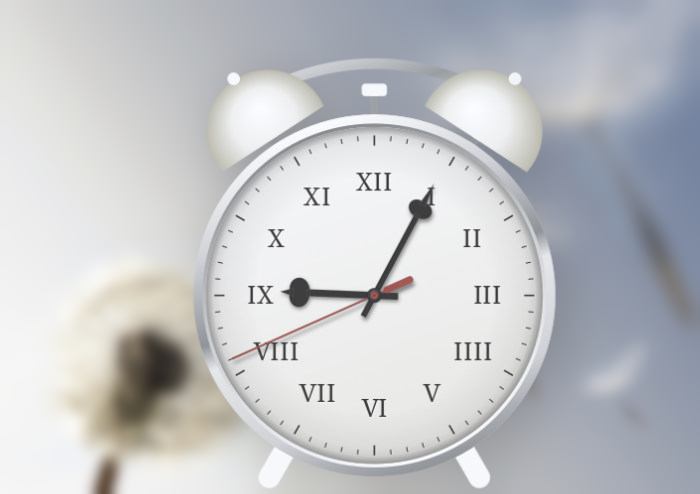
9:04:41
